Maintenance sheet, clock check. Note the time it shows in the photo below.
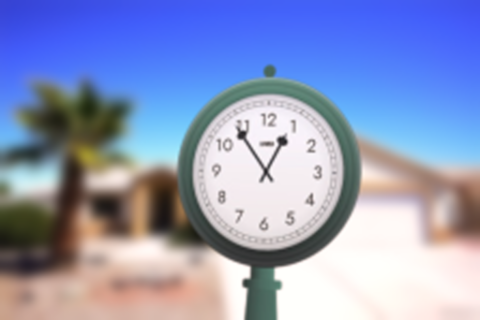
12:54
